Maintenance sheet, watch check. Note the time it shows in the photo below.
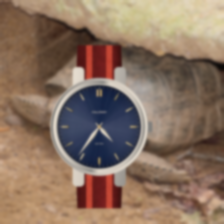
4:36
